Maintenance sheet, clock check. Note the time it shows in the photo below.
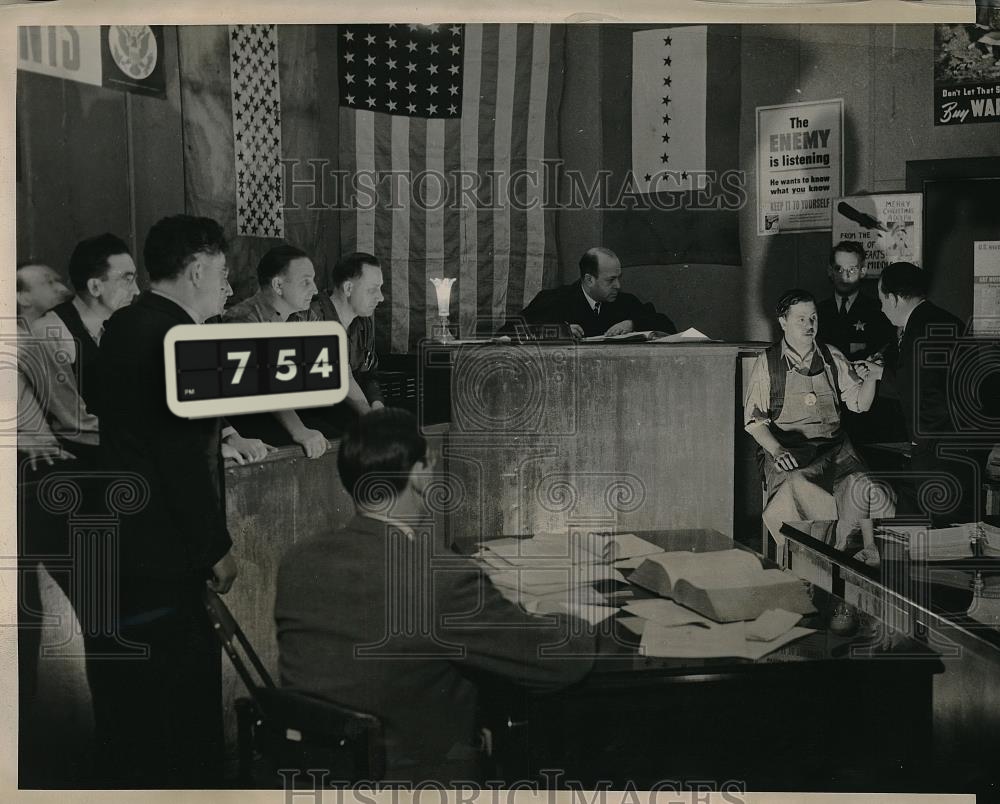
7:54
